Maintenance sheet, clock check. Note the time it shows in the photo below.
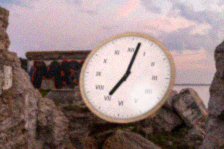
7:02
